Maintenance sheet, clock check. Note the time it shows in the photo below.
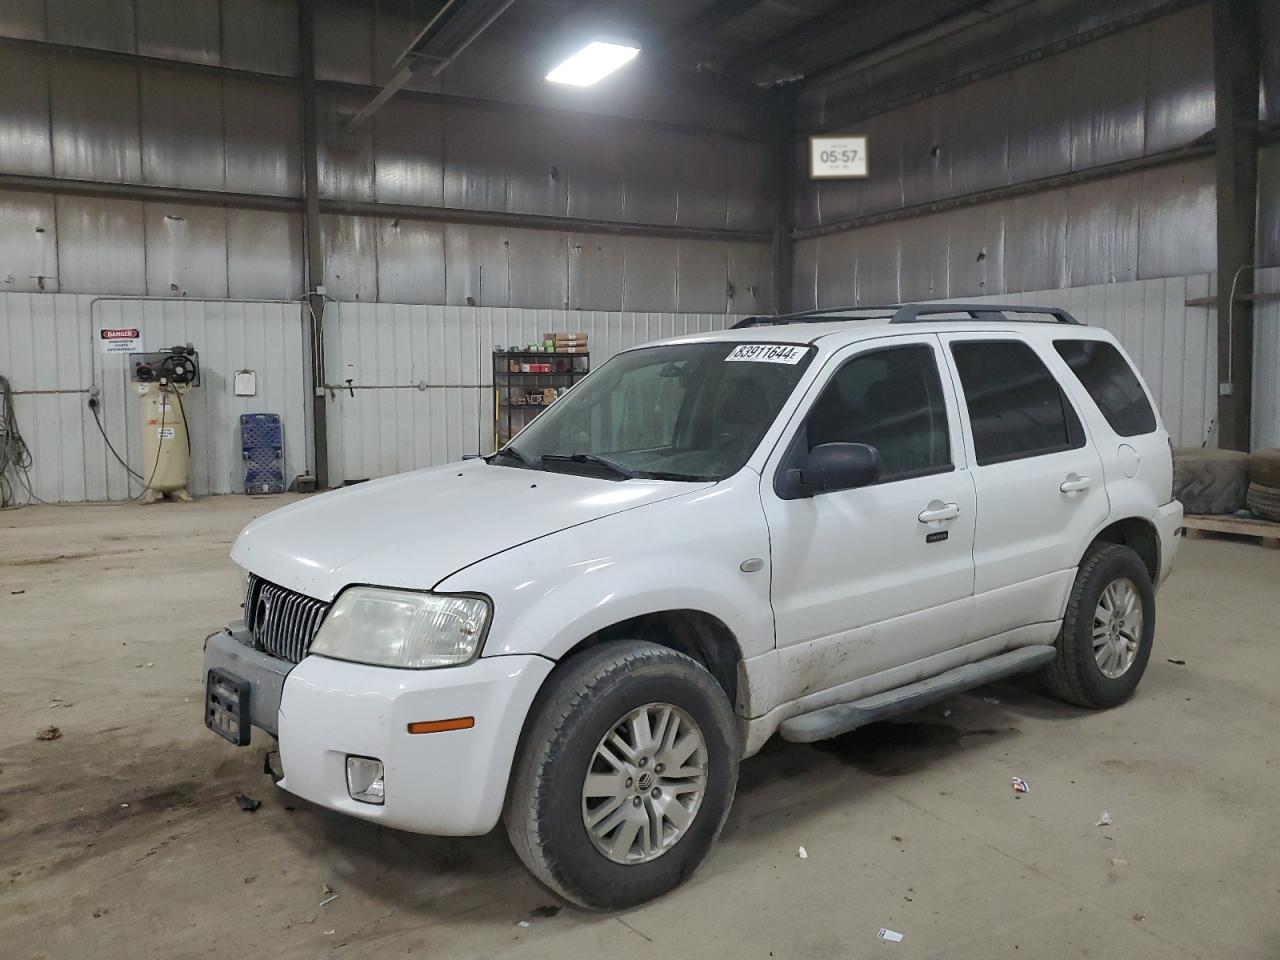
5:57
